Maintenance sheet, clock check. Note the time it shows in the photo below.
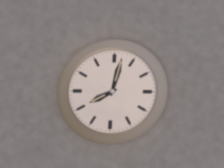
8:02
